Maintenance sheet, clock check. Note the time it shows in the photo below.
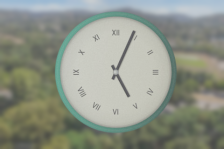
5:04
